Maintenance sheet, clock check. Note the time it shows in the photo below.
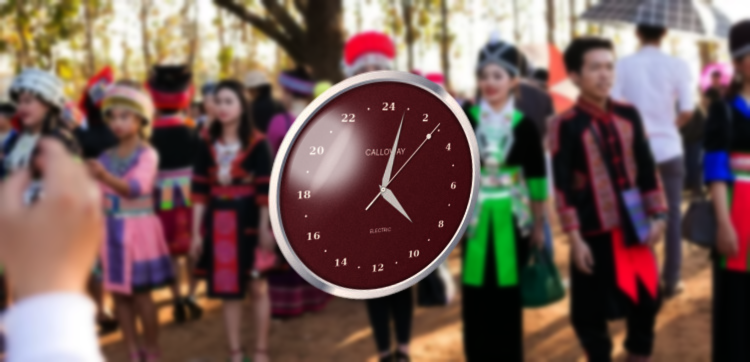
9:02:07
